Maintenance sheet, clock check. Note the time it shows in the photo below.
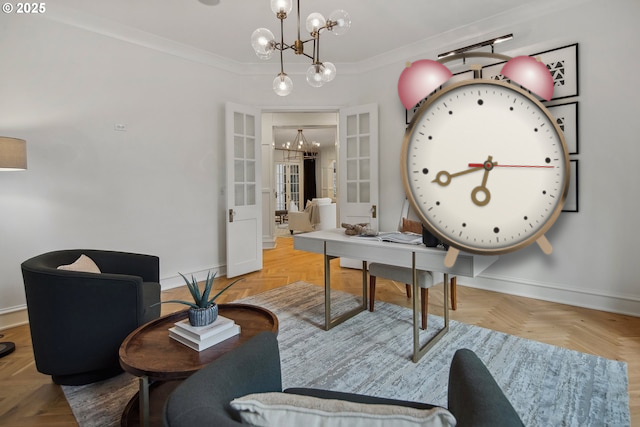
6:43:16
